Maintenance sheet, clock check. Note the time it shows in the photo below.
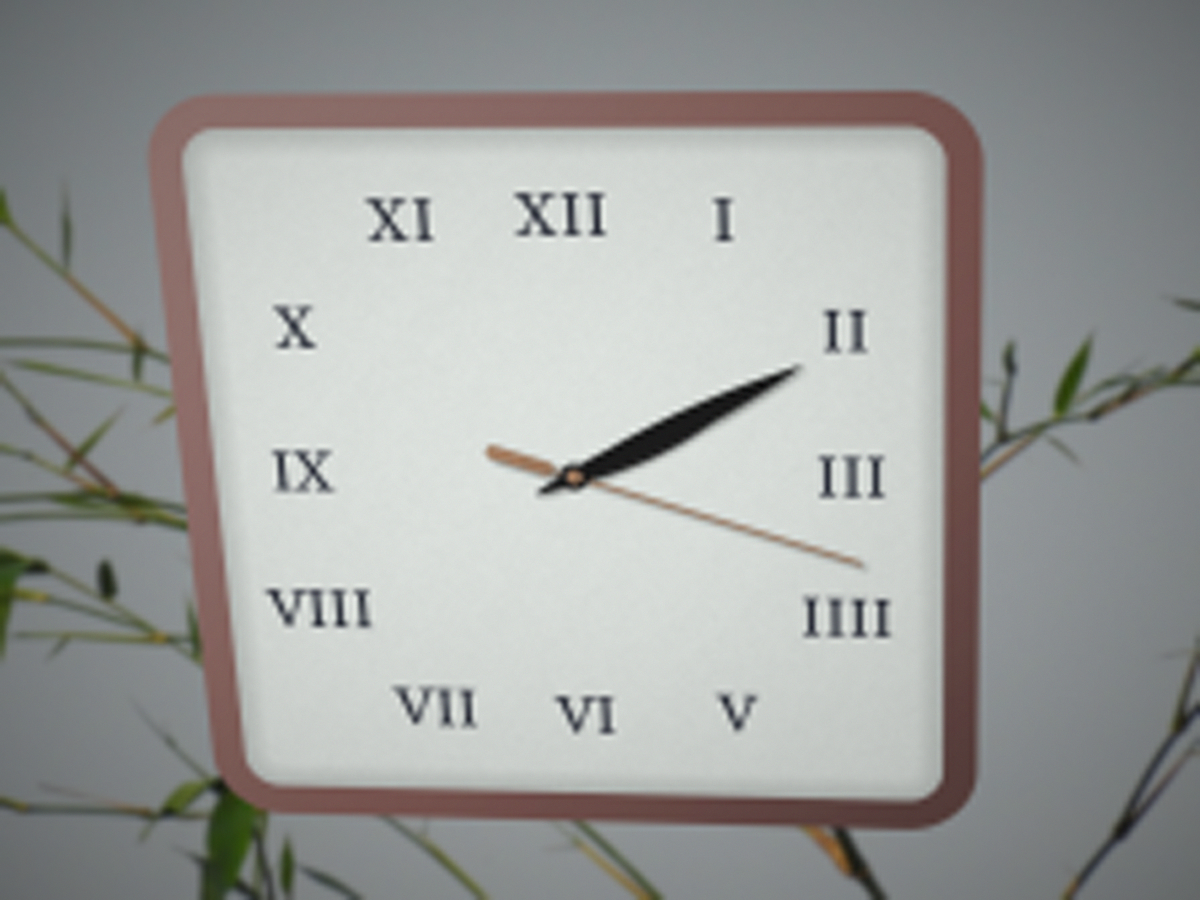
2:10:18
